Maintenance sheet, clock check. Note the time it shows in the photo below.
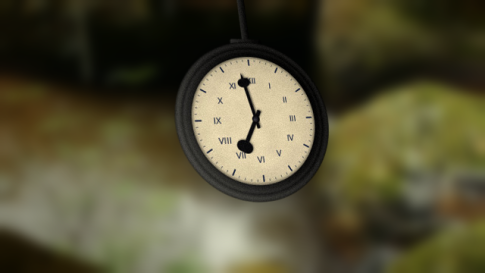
6:58
